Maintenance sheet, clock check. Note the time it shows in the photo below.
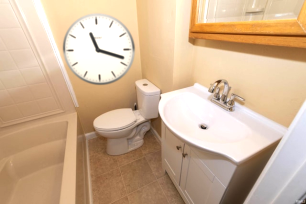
11:18
